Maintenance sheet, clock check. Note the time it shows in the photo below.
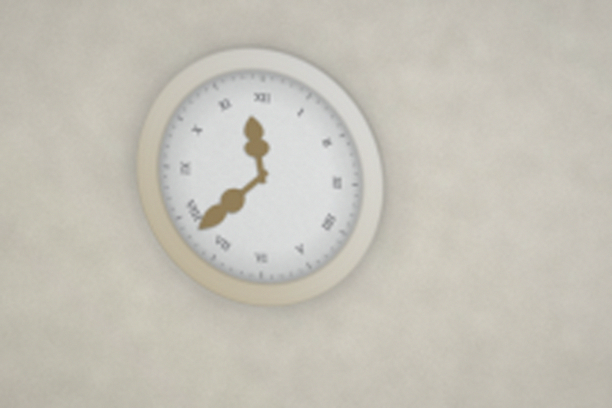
11:38
